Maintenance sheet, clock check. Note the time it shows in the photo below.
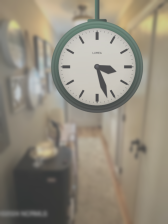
3:27
